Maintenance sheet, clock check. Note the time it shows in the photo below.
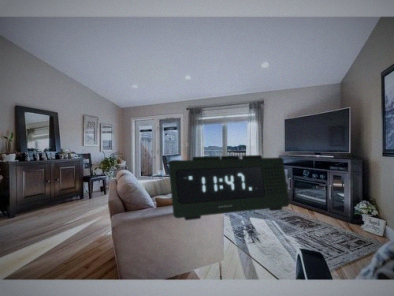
11:47
